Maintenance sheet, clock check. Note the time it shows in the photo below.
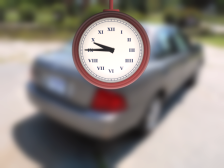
9:45
